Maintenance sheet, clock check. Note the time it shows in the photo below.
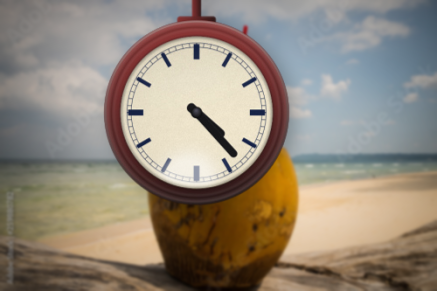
4:23
